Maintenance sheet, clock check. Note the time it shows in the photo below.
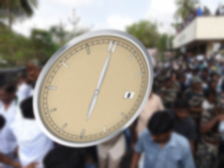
6:00
